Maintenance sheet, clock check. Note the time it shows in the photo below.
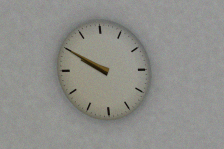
9:50
